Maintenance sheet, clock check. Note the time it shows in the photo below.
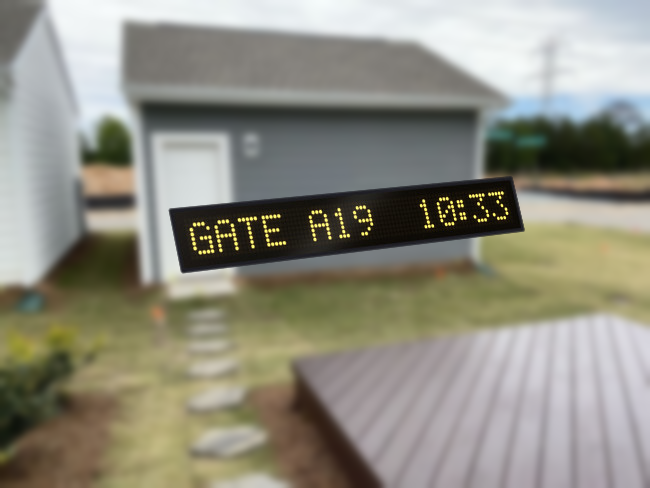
10:33
